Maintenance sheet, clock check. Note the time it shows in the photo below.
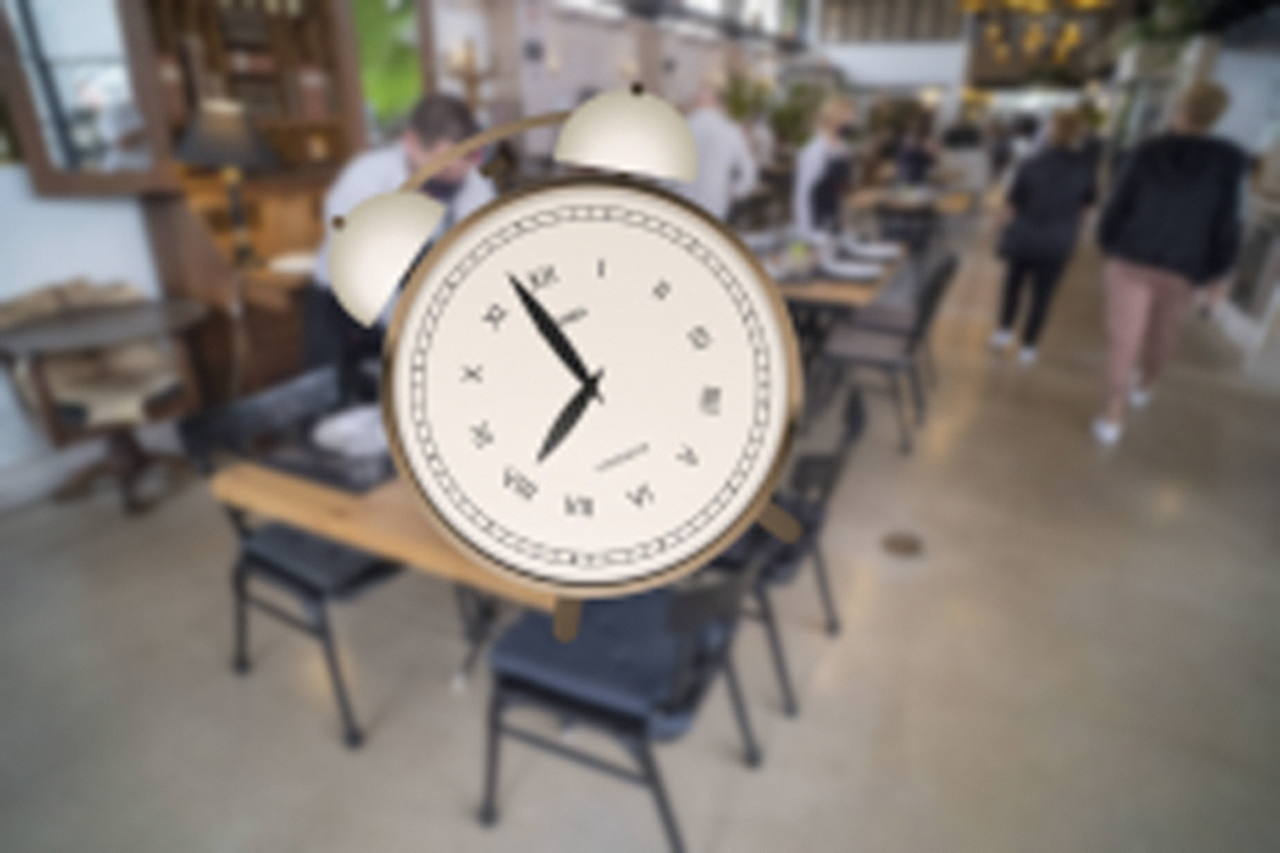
7:58
